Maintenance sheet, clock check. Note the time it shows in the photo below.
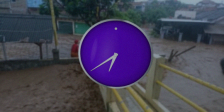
6:39
